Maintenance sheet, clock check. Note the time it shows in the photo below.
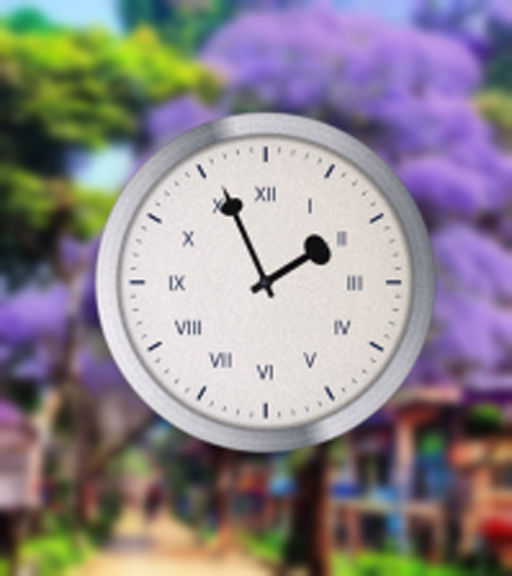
1:56
